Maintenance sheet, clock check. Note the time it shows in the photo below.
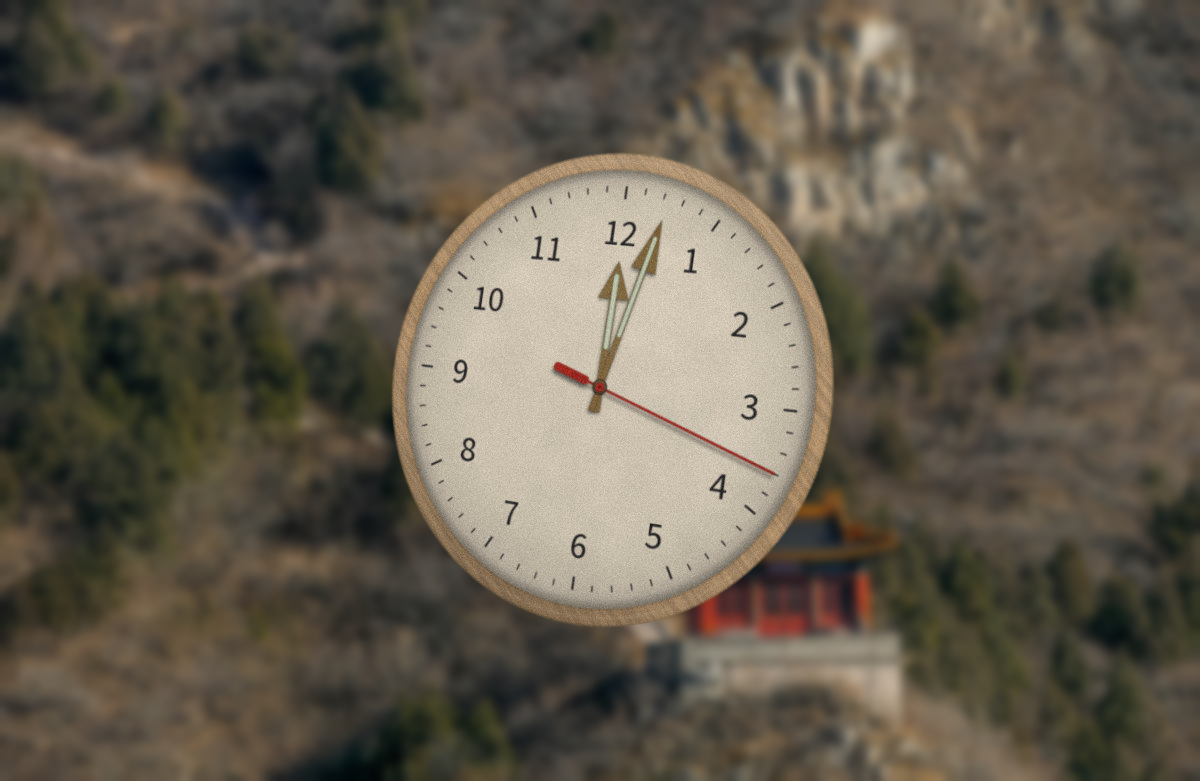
12:02:18
